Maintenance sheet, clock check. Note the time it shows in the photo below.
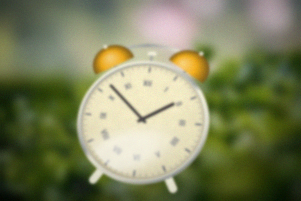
1:52
